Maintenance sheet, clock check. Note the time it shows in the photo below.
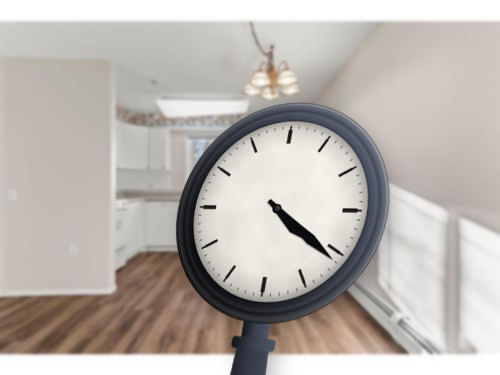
4:21
